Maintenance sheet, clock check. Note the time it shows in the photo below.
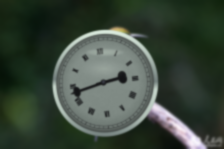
2:43
